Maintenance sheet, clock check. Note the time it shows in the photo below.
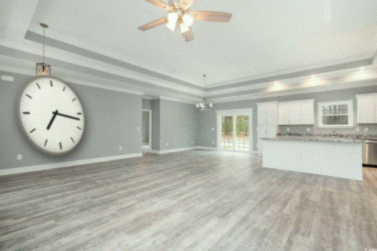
7:17
